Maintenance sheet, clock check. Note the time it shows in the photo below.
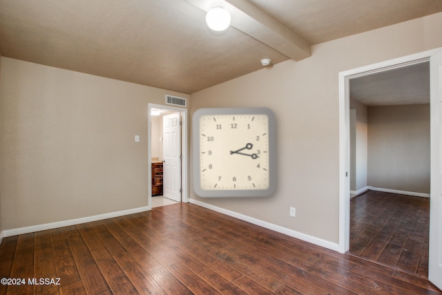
2:17
